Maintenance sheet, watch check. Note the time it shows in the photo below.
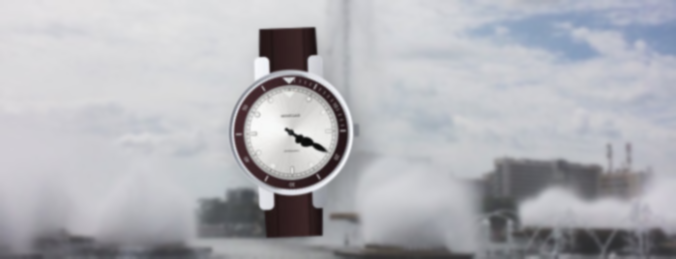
4:20
